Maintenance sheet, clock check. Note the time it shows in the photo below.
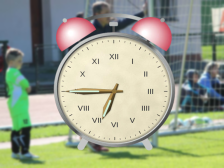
6:45
